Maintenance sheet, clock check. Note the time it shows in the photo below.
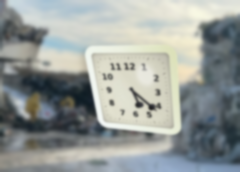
5:22
